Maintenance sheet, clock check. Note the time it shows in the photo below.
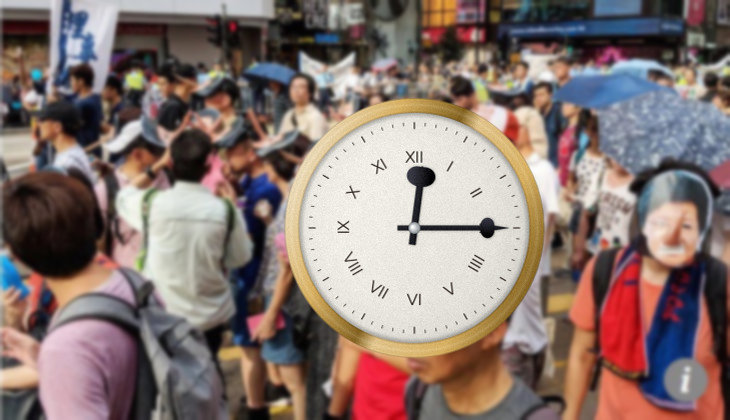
12:15
